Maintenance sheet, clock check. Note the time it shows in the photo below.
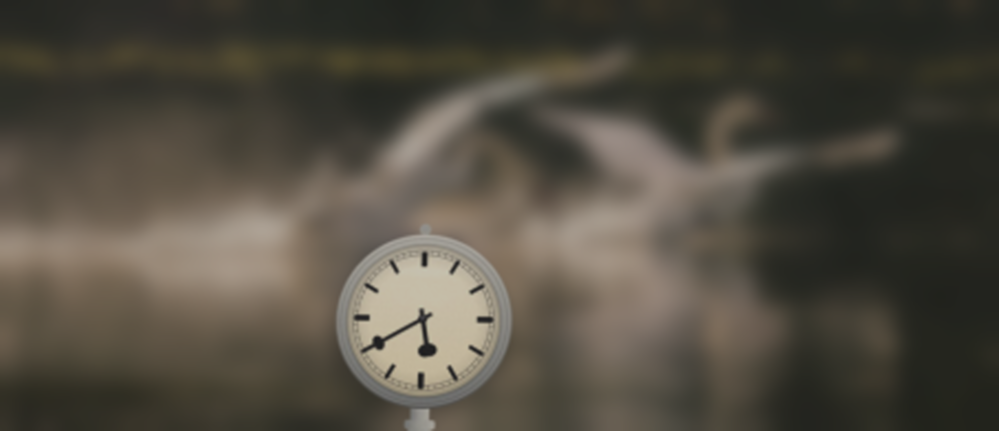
5:40
